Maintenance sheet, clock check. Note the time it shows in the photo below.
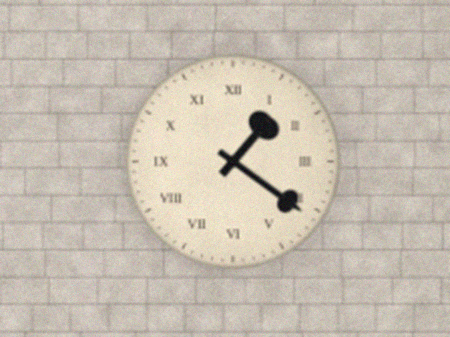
1:21
